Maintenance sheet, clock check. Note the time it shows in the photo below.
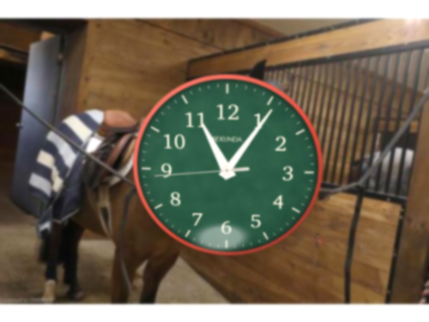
11:05:44
